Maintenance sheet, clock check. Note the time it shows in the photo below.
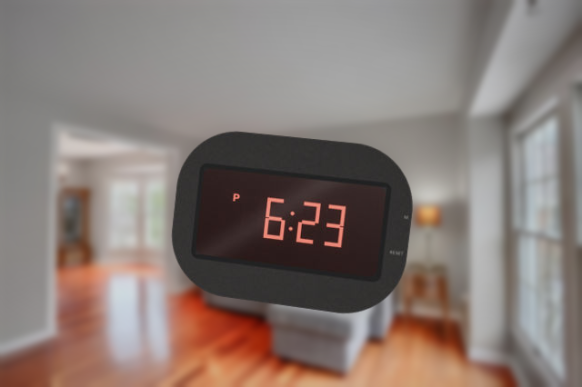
6:23
